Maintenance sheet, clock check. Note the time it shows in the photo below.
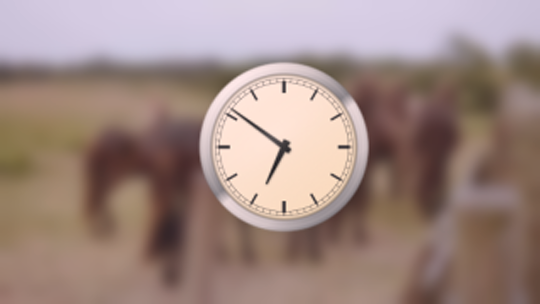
6:51
